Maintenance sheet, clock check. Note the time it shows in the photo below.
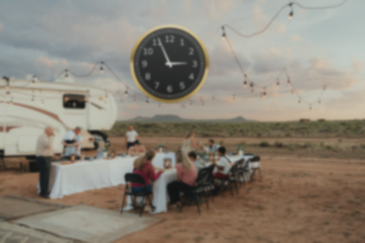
2:56
